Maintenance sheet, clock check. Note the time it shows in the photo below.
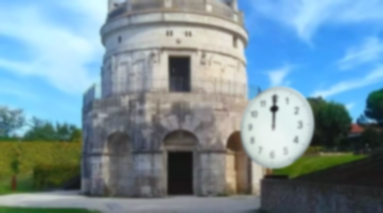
12:00
